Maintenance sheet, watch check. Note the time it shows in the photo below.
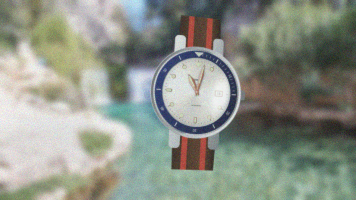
11:02
